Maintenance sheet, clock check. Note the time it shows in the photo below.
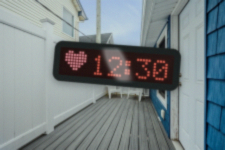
12:30
